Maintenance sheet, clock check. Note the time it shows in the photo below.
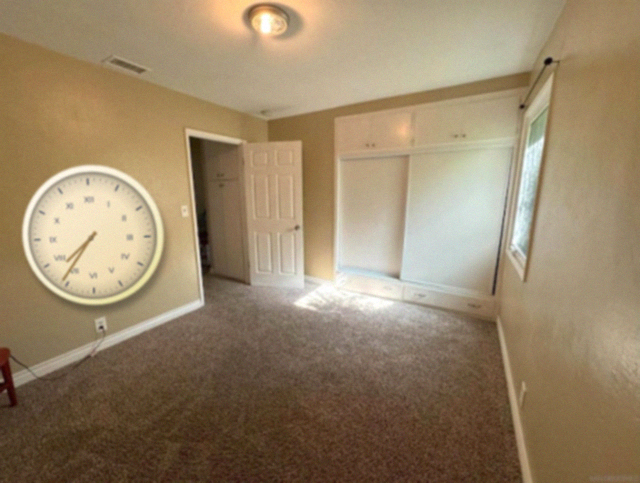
7:36
